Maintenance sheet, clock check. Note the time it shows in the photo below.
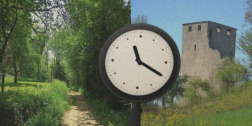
11:20
